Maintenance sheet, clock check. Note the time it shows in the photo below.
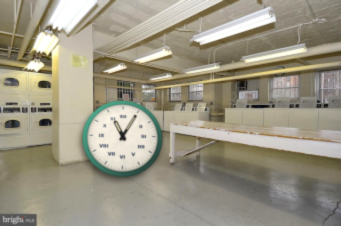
11:05
